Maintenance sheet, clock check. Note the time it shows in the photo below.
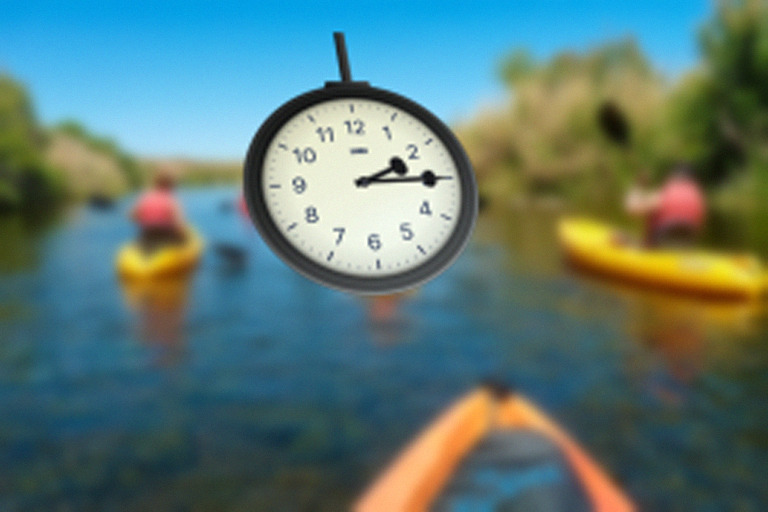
2:15
